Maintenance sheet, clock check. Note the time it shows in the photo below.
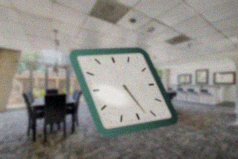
5:27
